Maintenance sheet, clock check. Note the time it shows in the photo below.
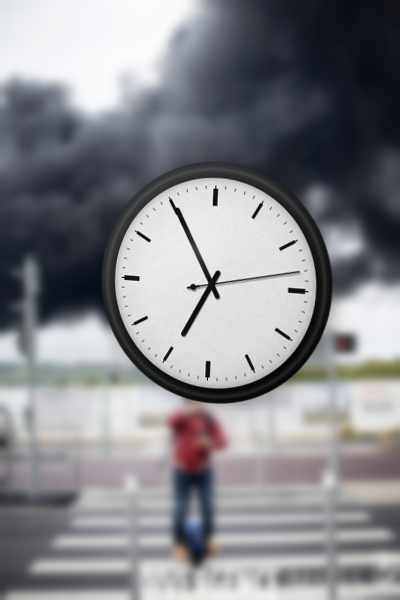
6:55:13
